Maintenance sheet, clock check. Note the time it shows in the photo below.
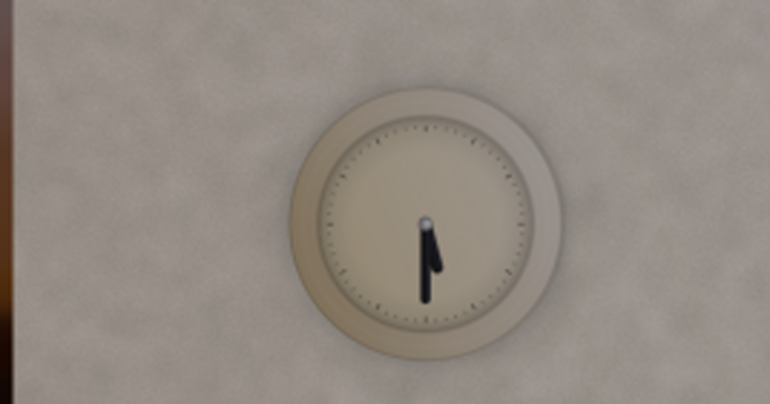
5:30
